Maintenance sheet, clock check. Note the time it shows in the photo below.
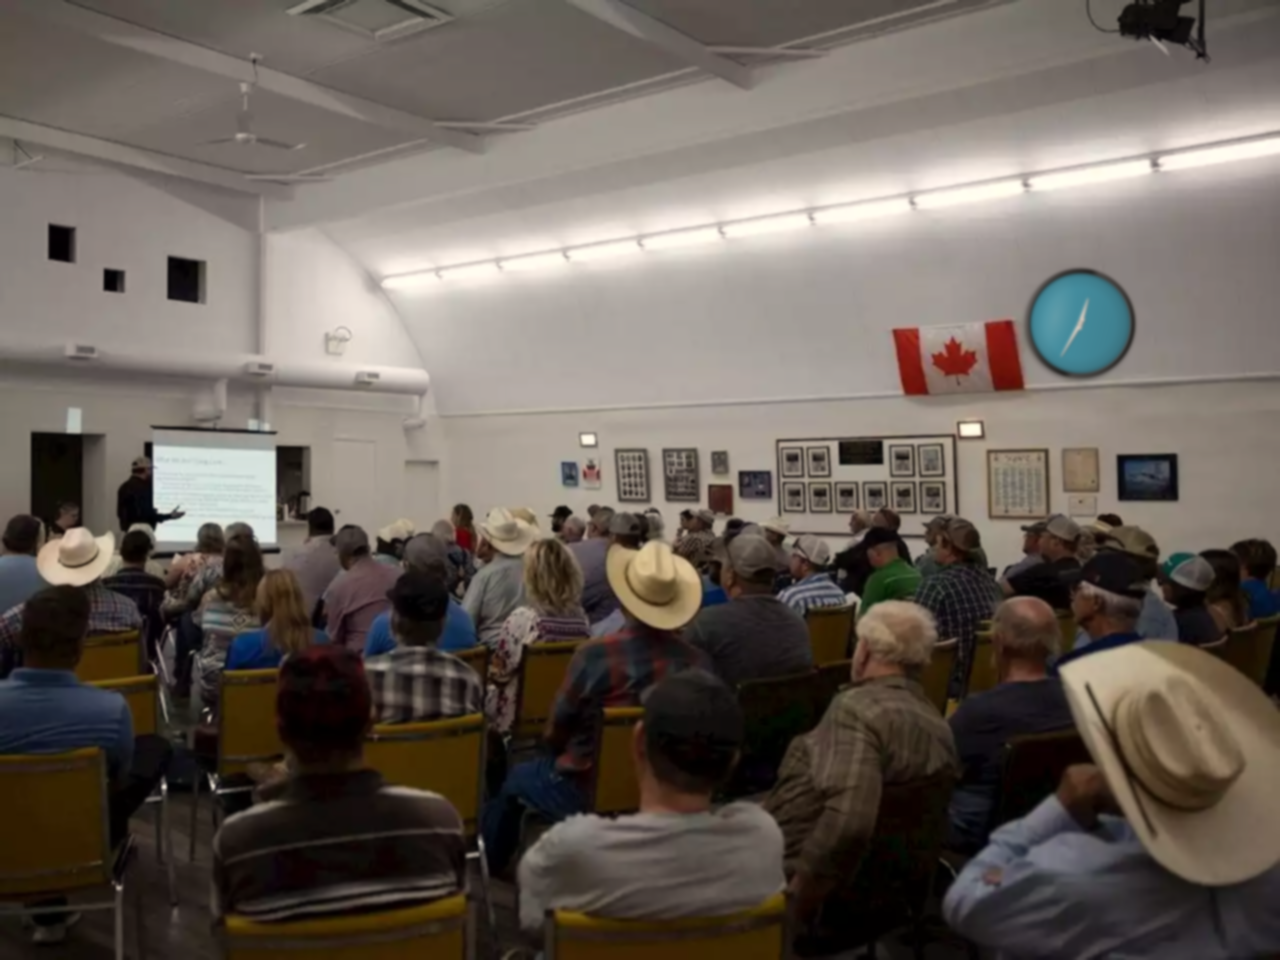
12:35
